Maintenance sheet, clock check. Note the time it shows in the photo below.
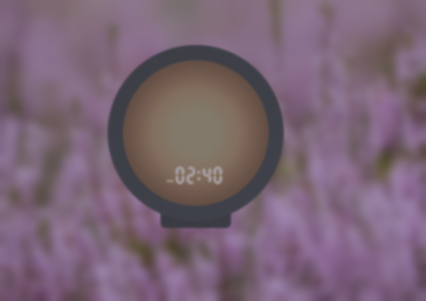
2:40
